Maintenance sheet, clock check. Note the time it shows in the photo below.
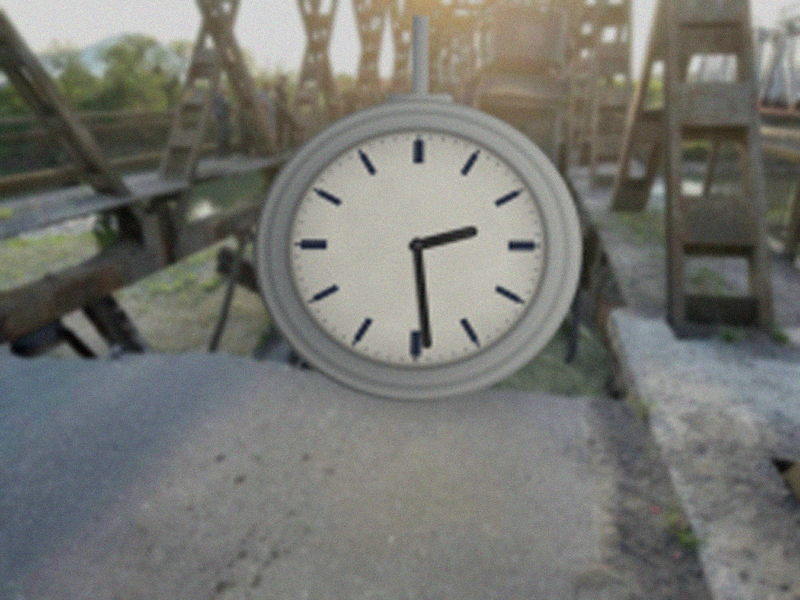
2:29
